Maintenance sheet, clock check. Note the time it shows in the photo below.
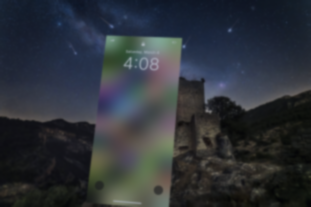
4:08
